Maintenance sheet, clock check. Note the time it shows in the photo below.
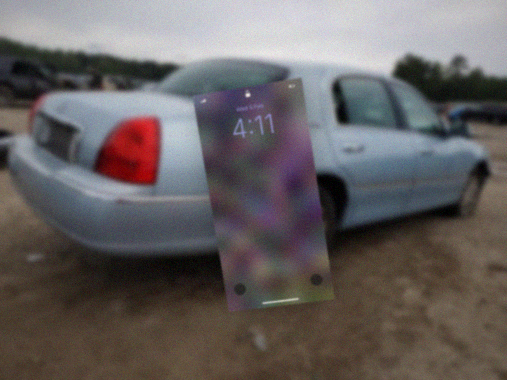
4:11
